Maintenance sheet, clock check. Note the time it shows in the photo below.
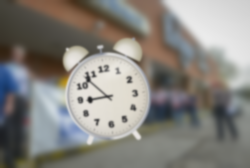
8:53
